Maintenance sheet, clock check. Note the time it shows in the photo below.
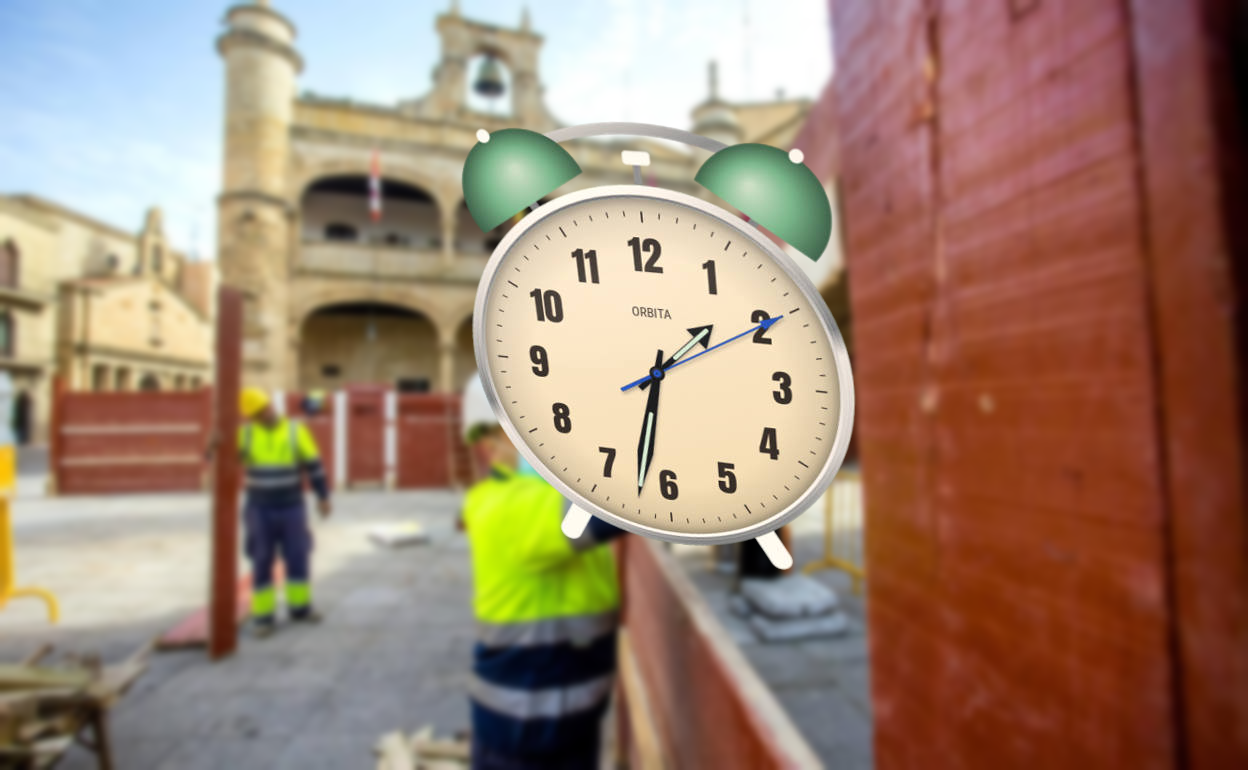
1:32:10
